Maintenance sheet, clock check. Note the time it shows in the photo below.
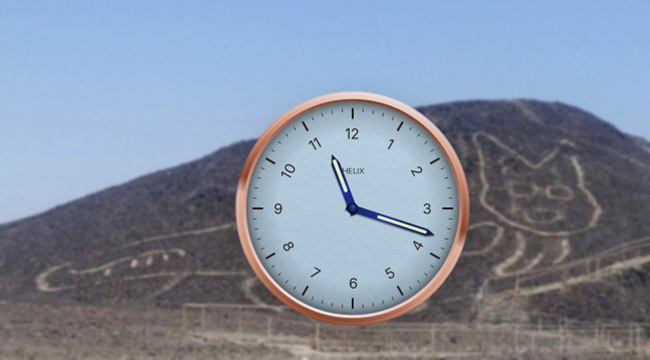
11:18
